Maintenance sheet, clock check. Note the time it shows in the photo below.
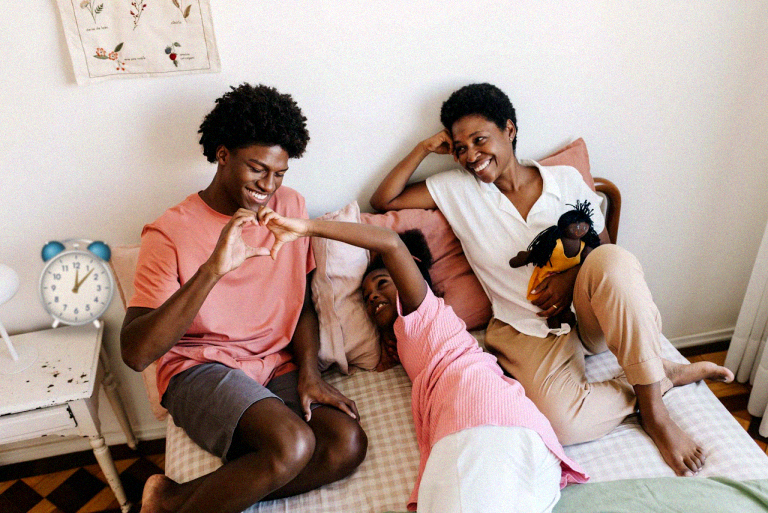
12:07
